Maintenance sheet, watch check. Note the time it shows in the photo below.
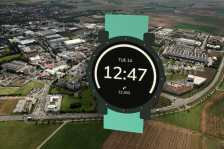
12:47
